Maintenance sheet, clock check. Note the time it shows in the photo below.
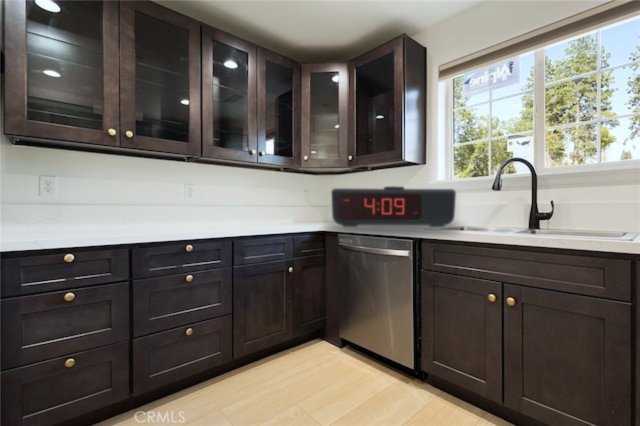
4:09
